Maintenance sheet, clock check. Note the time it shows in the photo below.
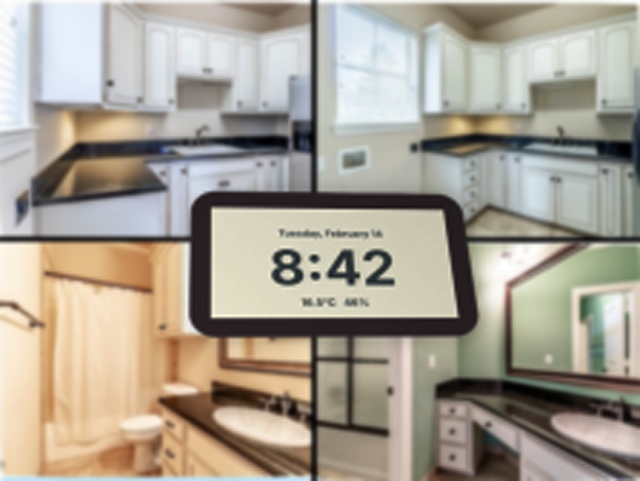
8:42
